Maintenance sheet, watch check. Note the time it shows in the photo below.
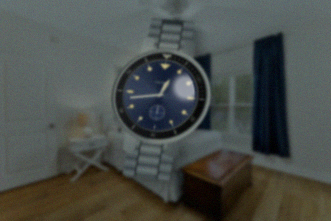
12:43
